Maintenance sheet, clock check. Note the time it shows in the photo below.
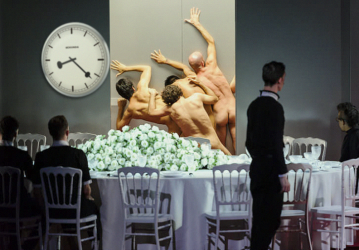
8:22
